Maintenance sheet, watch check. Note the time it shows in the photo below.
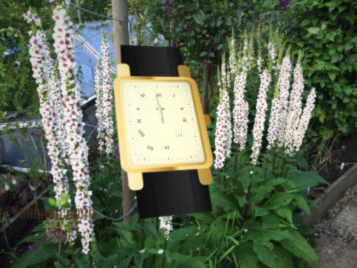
11:59
